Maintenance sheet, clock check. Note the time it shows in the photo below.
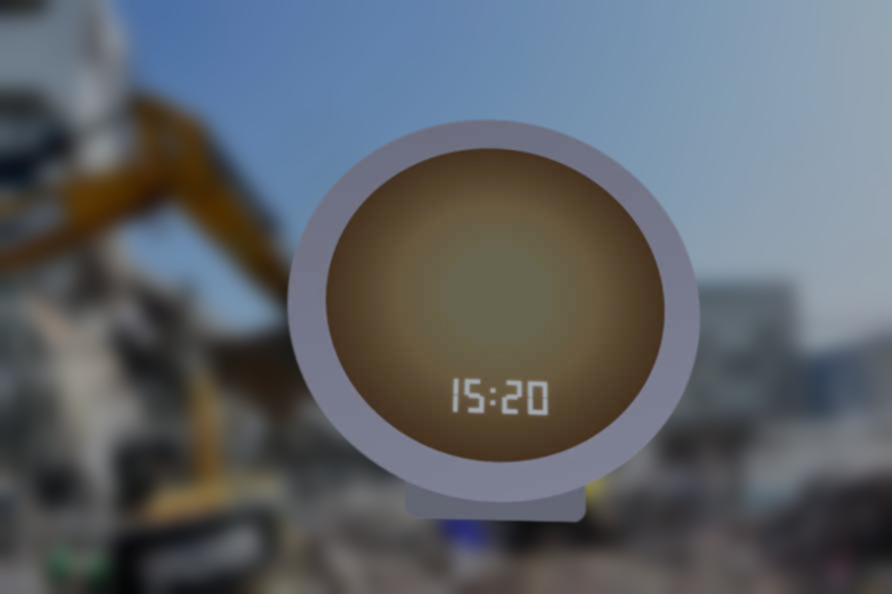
15:20
